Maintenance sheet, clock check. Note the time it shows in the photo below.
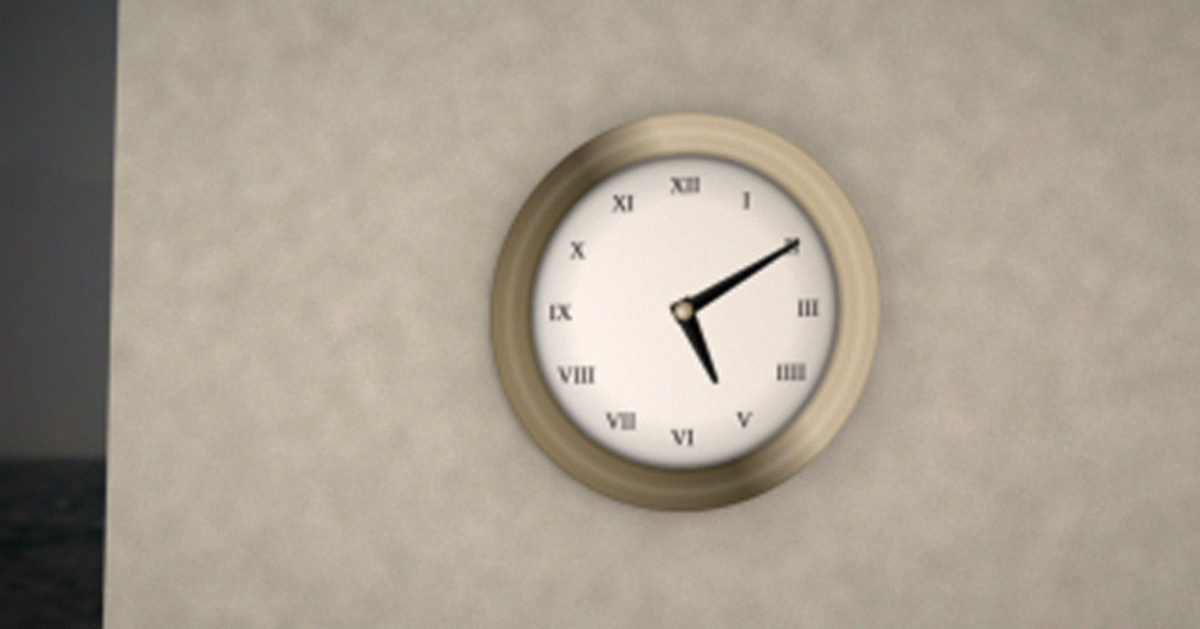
5:10
